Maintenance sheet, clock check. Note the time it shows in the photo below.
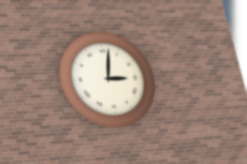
3:02
